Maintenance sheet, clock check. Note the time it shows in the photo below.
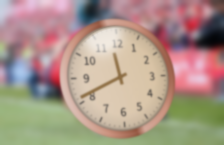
11:41
